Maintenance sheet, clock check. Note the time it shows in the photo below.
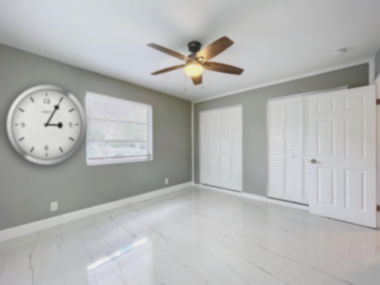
3:05
